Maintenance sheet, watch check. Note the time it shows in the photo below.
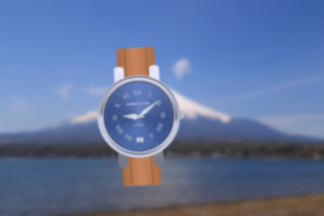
9:09
